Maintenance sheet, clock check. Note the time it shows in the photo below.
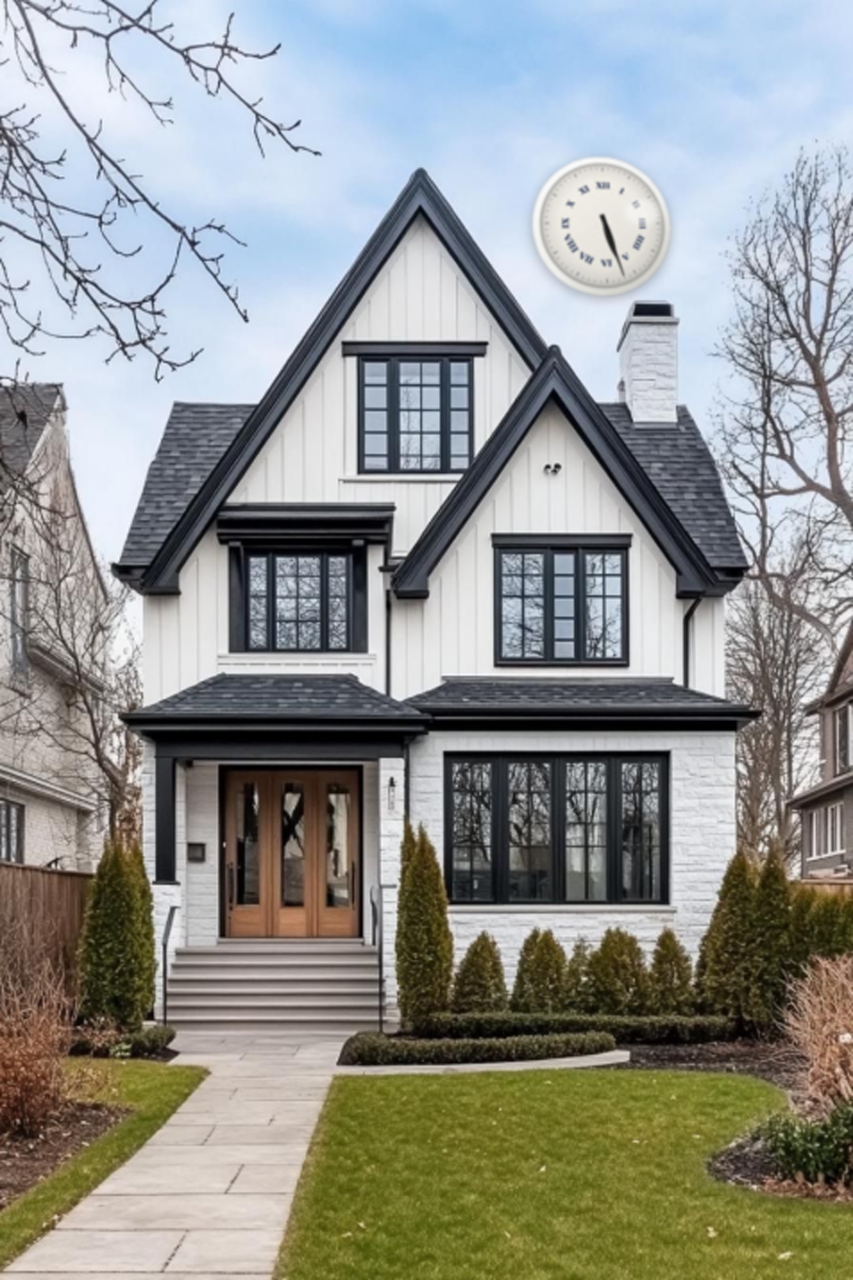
5:27
